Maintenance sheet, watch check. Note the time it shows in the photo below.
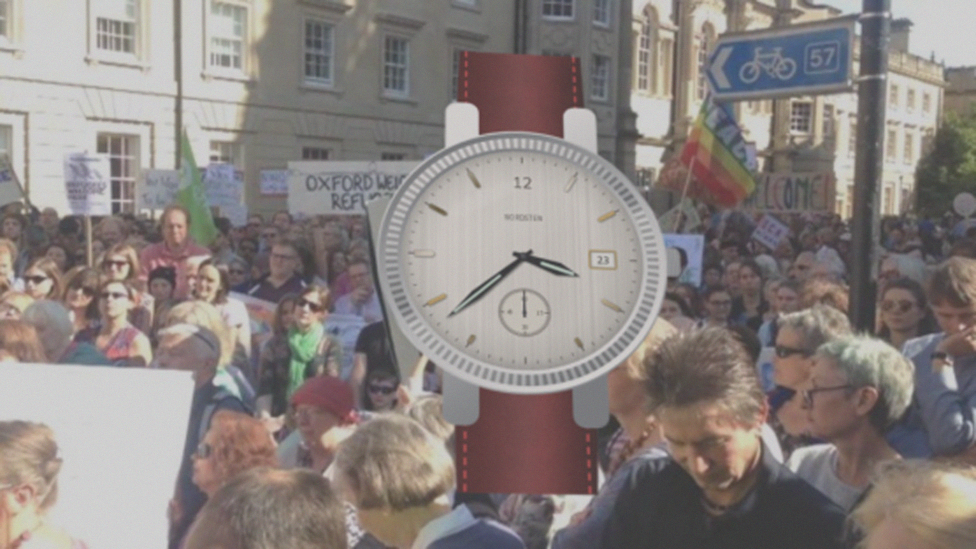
3:38
